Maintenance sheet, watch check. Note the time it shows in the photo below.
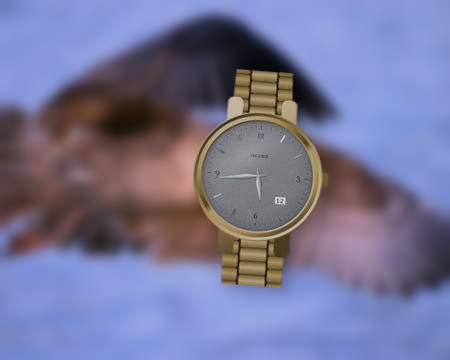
5:44
